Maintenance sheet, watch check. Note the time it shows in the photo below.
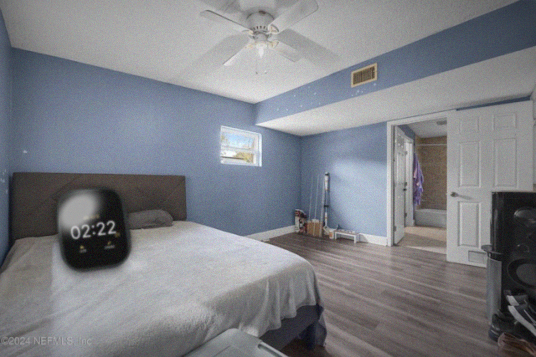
2:22
